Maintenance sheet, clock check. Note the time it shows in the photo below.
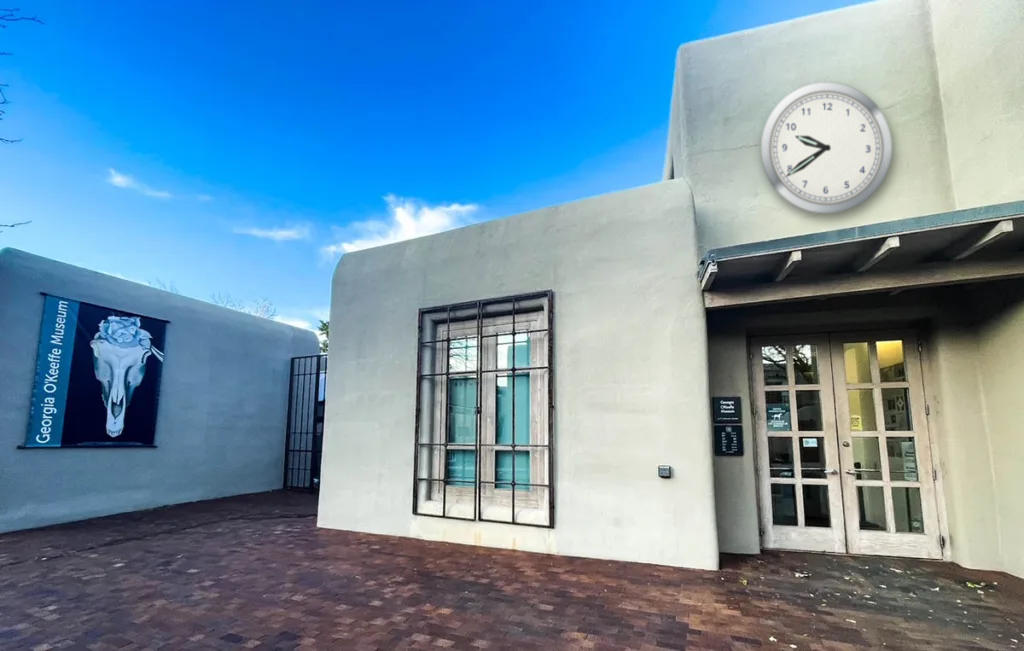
9:39
